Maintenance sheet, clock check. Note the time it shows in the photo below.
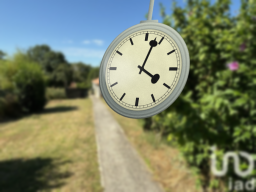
4:03
